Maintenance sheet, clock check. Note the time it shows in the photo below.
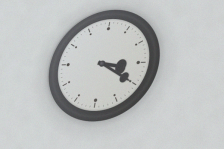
3:20
